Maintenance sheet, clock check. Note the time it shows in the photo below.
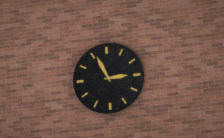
2:56
